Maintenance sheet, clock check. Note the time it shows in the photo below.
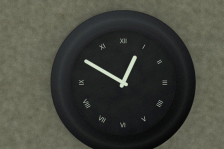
12:50
